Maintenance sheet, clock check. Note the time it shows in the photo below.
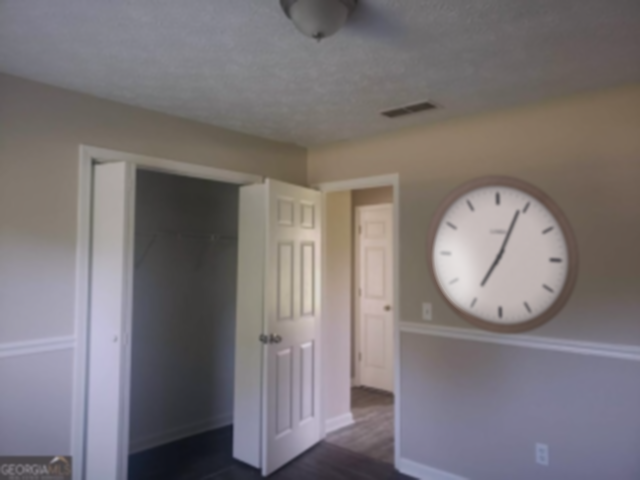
7:04
